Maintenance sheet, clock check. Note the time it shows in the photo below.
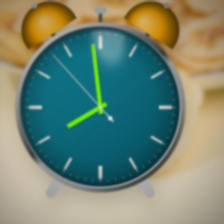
7:58:53
